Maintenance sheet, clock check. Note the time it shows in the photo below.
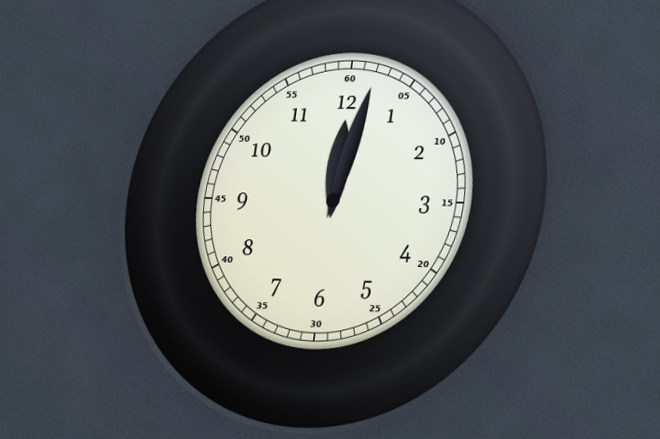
12:02
